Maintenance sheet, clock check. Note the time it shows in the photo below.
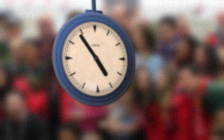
4:54
